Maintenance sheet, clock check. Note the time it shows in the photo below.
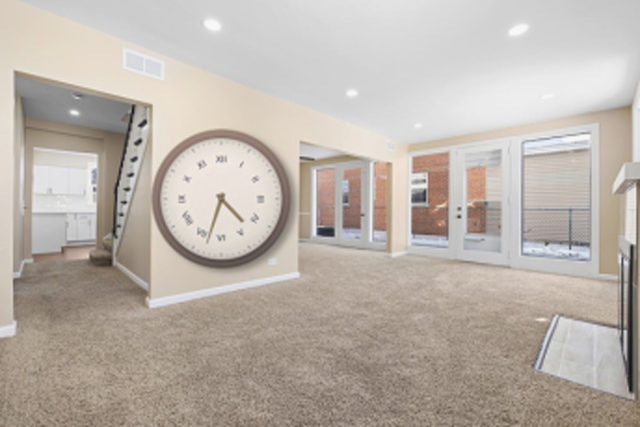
4:33
